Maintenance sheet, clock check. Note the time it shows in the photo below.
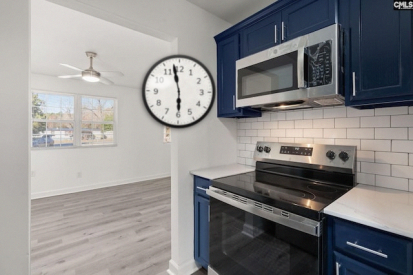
5:58
